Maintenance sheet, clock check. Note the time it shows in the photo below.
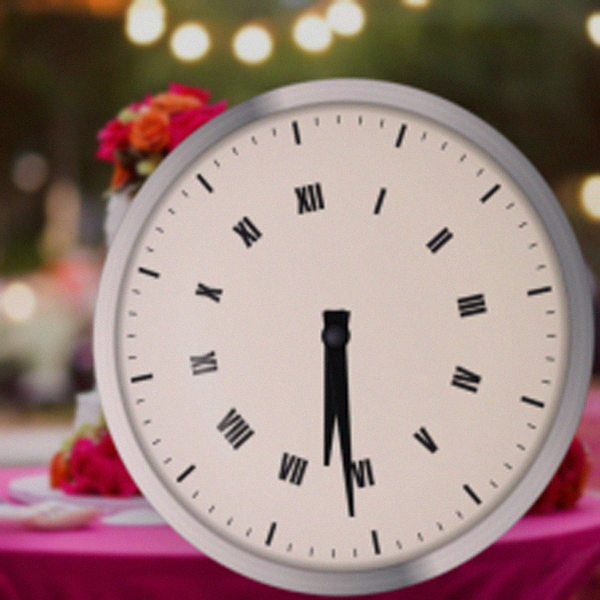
6:31
